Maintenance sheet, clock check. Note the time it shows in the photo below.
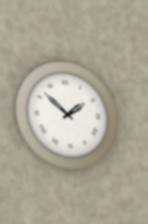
1:52
